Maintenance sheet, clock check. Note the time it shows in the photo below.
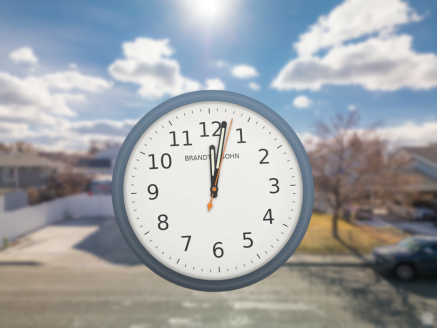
12:02:03
